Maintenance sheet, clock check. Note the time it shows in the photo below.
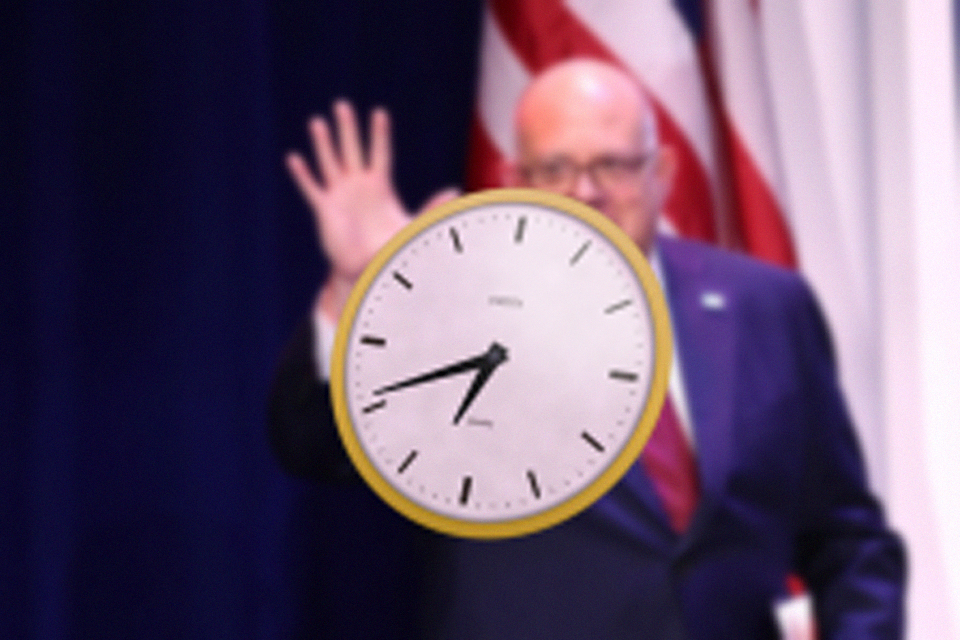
6:41
